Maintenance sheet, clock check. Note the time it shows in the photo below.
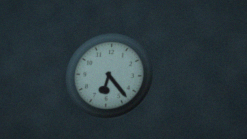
6:23
